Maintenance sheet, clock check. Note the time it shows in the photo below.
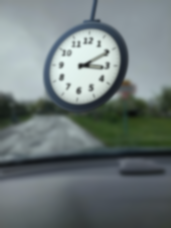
3:10
